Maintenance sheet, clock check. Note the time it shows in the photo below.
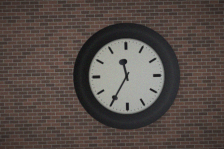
11:35
